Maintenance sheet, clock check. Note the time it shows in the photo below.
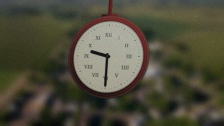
9:30
